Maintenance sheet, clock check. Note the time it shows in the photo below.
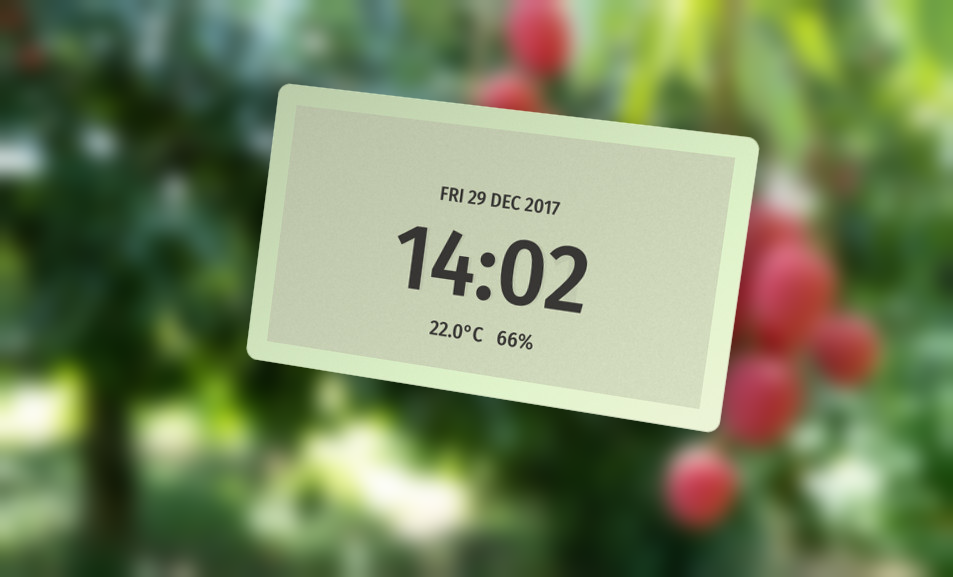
14:02
